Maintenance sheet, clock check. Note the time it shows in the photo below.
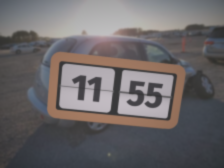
11:55
